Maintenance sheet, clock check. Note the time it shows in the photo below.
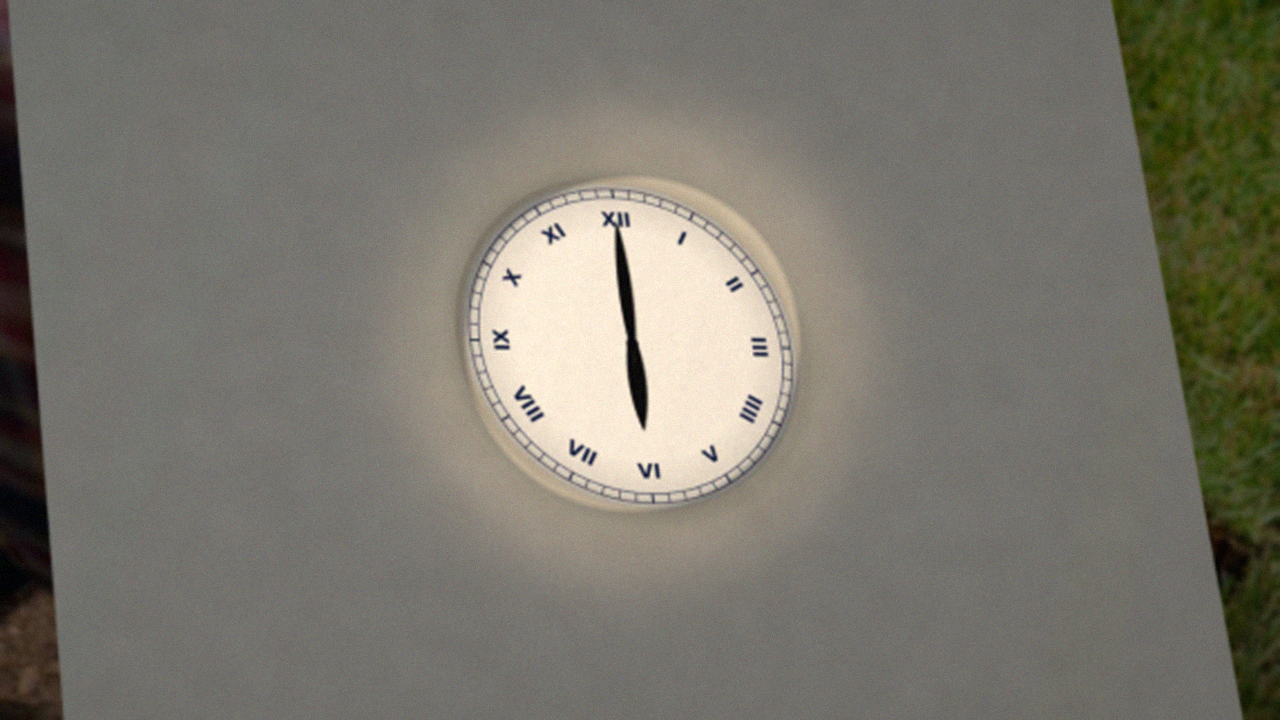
6:00
